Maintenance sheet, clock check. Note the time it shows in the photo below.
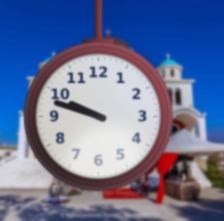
9:48
